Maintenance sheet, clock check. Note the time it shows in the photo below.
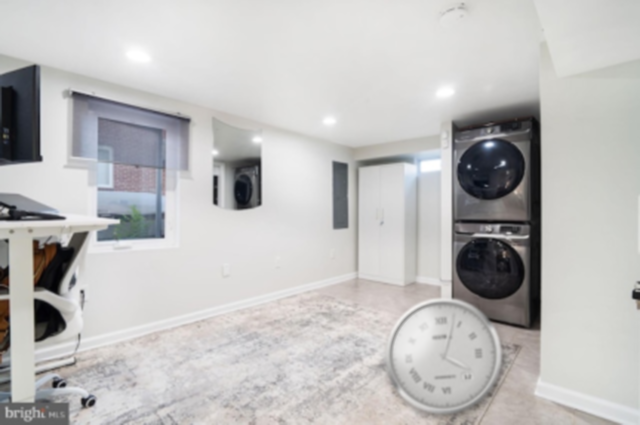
4:03
